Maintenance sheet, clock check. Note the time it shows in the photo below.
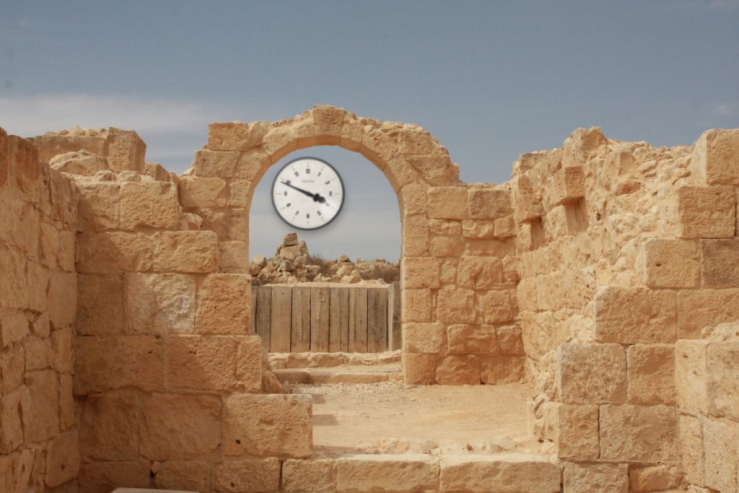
3:49
